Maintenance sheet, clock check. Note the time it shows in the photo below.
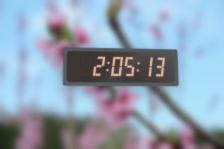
2:05:13
